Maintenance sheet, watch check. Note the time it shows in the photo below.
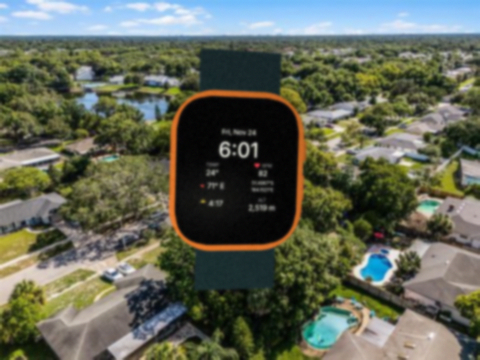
6:01
